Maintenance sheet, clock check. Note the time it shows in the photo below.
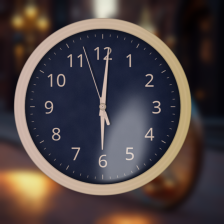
6:00:57
